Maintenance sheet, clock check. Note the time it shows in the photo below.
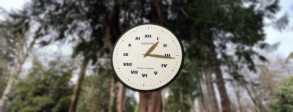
1:16
